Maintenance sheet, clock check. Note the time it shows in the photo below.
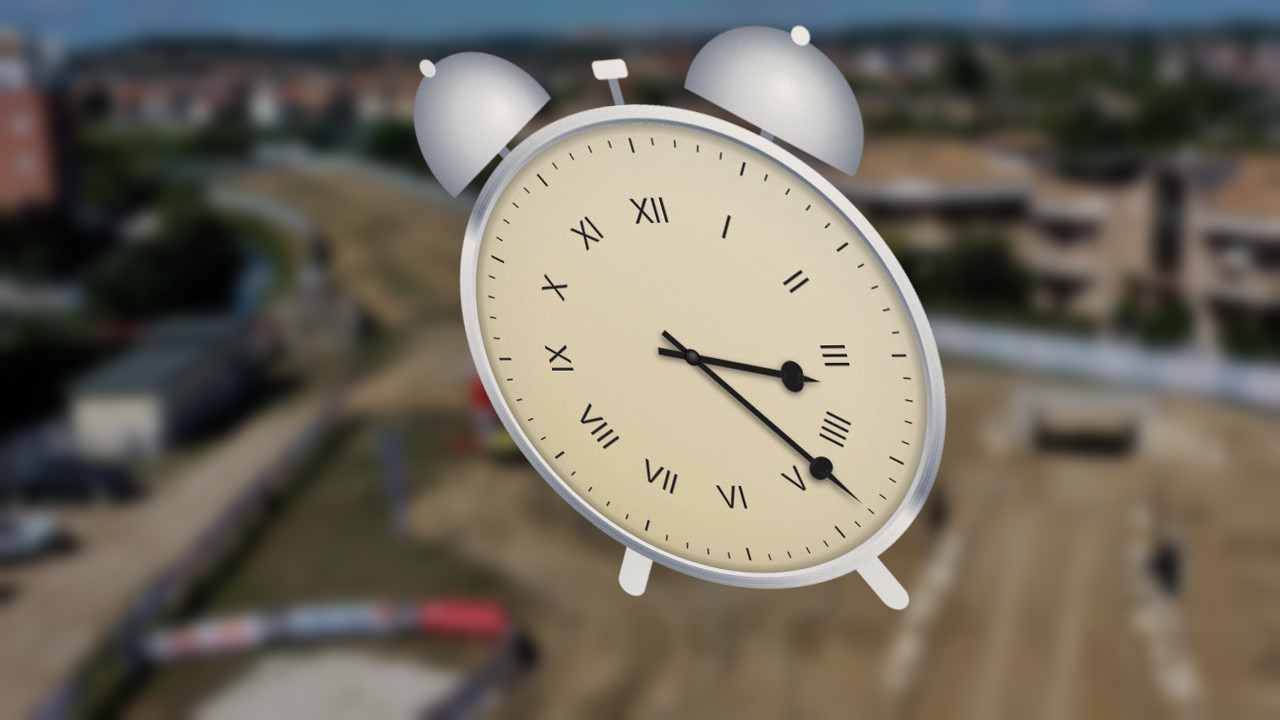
3:23
